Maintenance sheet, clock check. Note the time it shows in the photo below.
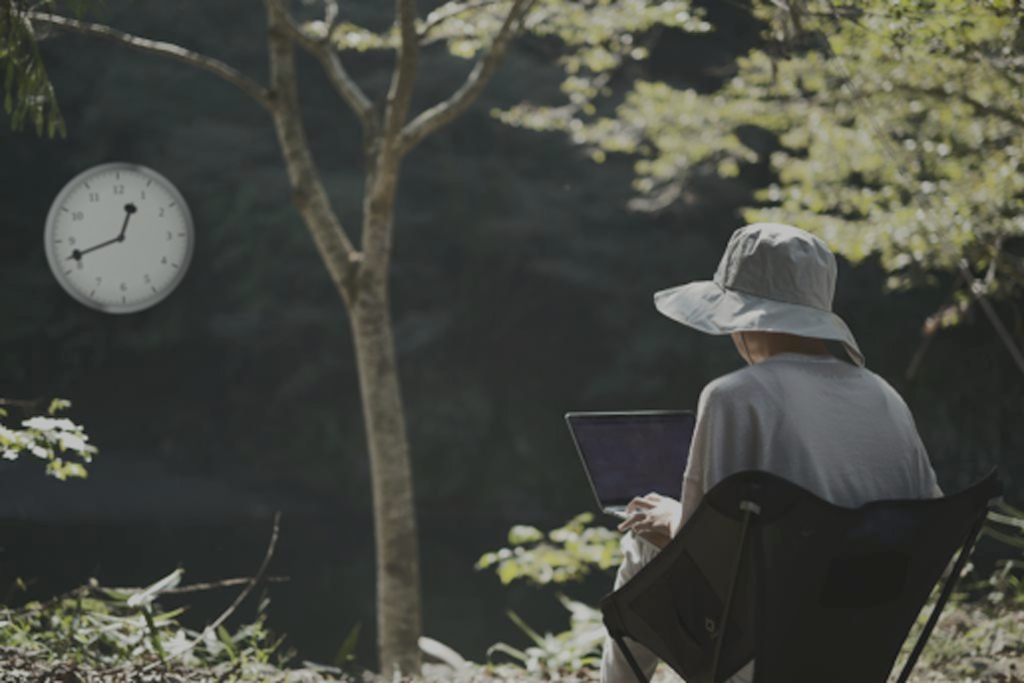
12:42
